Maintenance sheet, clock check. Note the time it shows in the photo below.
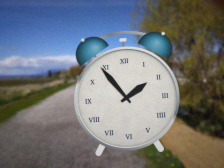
1:54
